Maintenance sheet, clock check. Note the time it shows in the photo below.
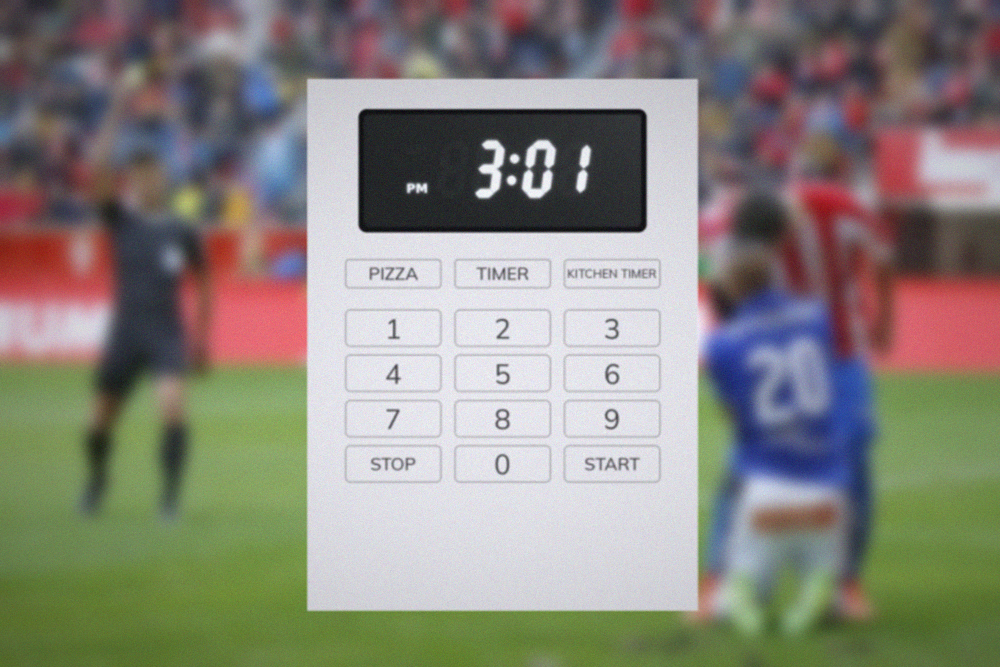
3:01
